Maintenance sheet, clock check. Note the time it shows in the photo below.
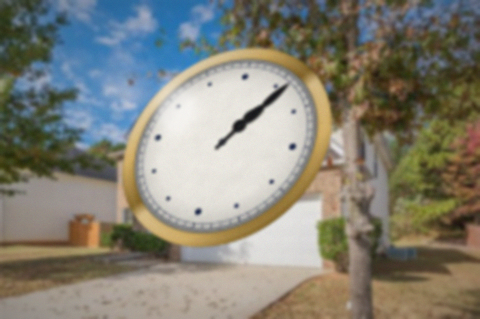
1:06
